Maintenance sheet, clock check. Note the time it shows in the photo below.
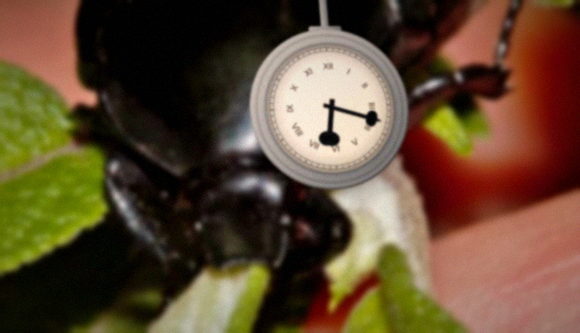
6:18
